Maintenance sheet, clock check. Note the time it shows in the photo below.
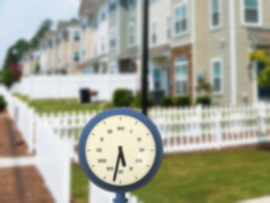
5:32
